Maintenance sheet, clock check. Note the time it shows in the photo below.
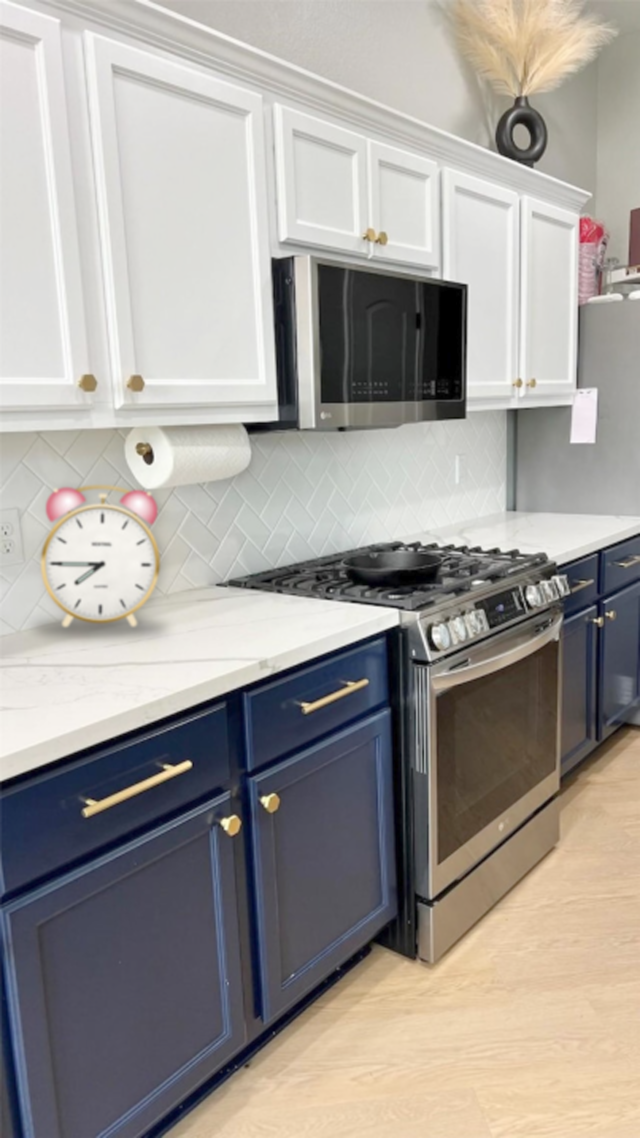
7:45
